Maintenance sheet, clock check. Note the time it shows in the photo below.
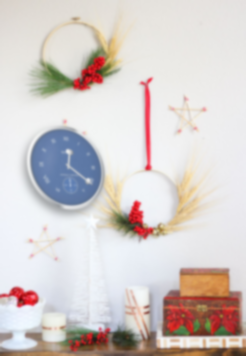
12:21
